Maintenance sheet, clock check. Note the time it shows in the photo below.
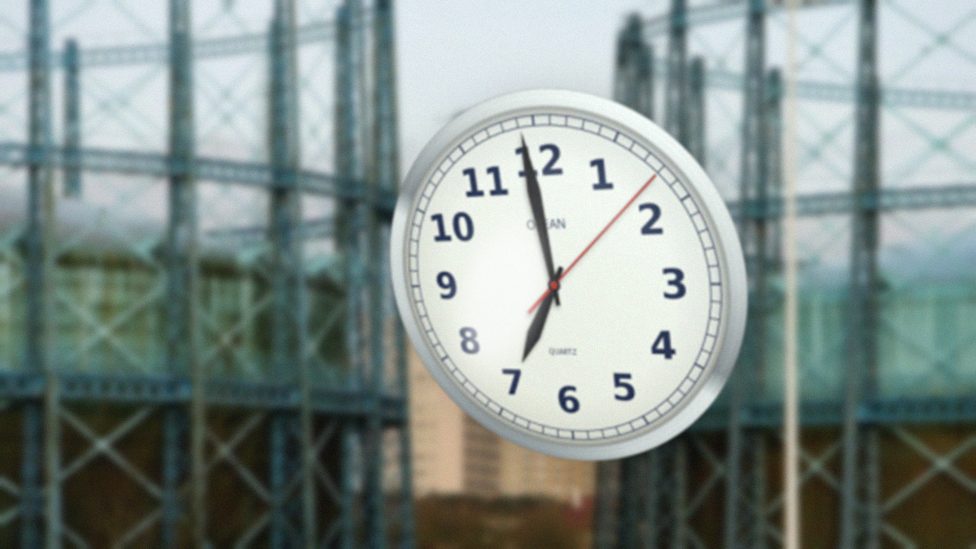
6:59:08
